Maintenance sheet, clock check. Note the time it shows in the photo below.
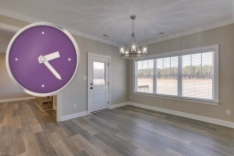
2:23
